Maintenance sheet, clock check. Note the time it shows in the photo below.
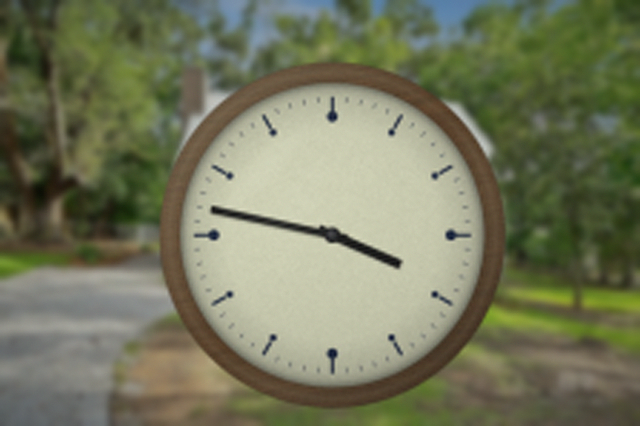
3:47
